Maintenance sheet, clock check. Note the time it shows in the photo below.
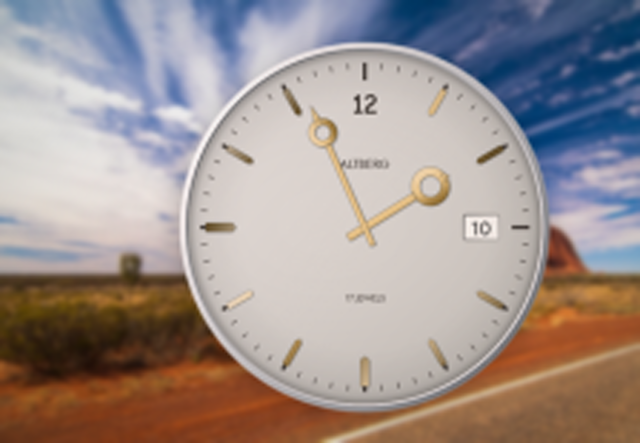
1:56
